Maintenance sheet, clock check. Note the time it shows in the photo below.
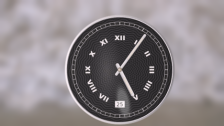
5:06
